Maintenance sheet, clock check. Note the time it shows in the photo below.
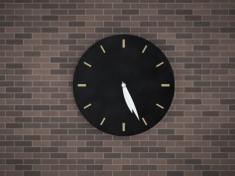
5:26
